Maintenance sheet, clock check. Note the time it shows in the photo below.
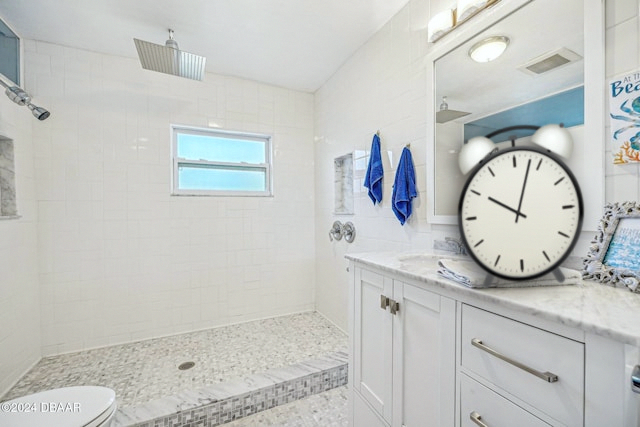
10:03
